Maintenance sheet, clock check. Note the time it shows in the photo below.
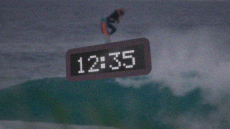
12:35
